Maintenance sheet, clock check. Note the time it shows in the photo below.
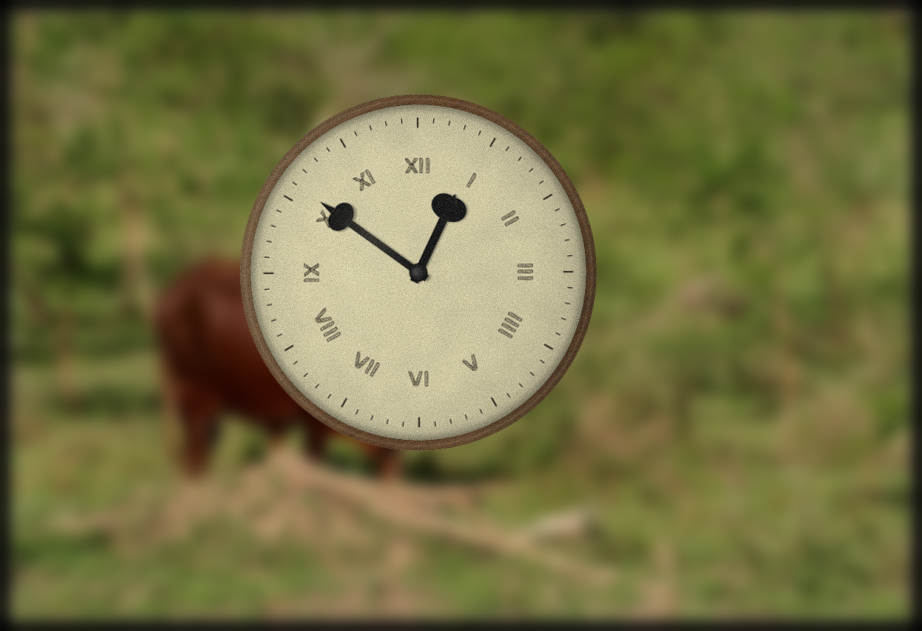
12:51
